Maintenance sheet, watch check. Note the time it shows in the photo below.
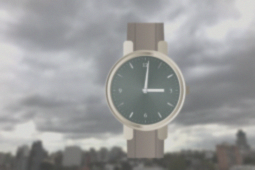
3:01
